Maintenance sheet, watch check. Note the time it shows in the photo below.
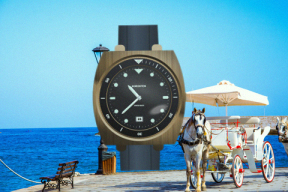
10:38
